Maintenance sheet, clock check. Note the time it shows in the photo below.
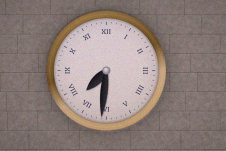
7:31
